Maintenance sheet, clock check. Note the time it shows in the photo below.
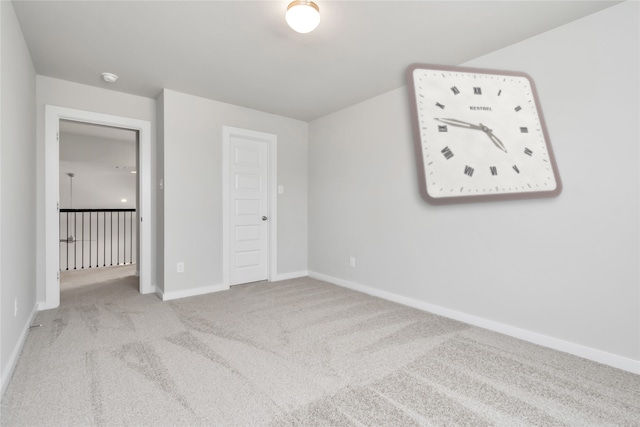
4:47
